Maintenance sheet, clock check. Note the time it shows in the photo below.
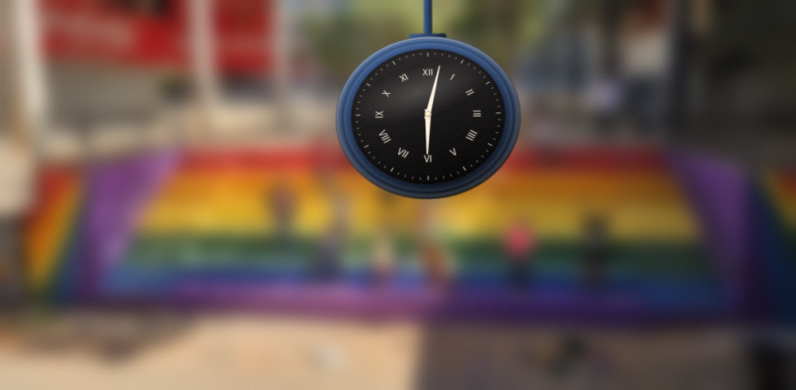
6:02
